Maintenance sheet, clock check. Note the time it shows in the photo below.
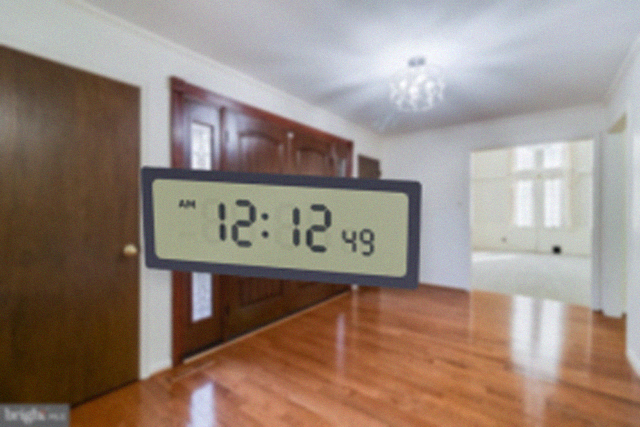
12:12:49
